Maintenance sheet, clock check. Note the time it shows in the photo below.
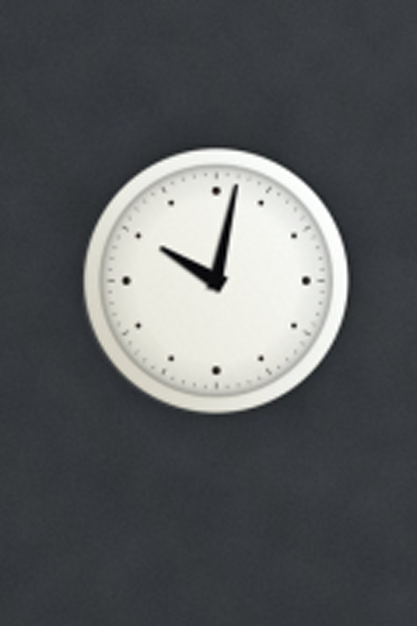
10:02
